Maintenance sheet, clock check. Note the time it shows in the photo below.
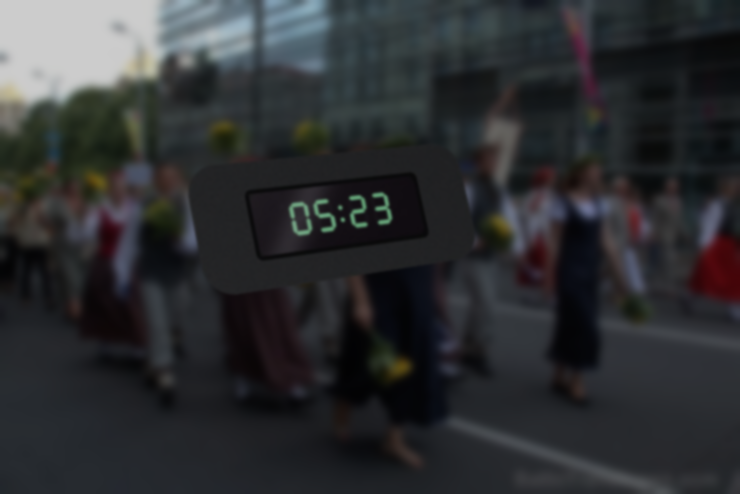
5:23
